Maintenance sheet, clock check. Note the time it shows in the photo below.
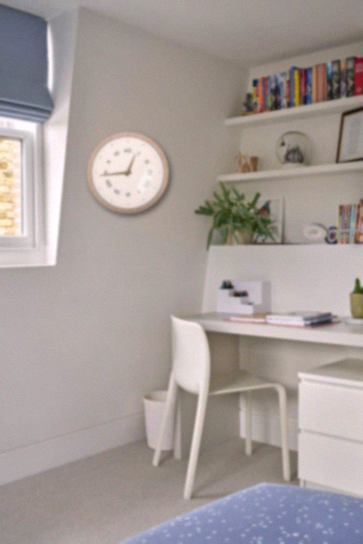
12:44
